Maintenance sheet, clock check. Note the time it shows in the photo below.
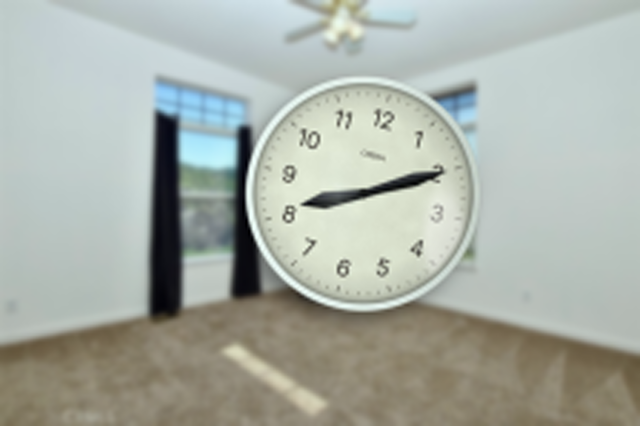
8:10
